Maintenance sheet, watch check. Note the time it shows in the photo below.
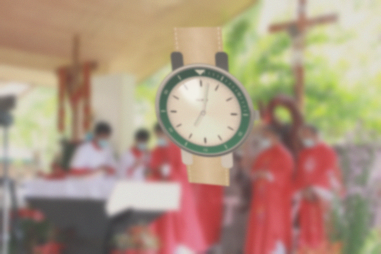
7:02
